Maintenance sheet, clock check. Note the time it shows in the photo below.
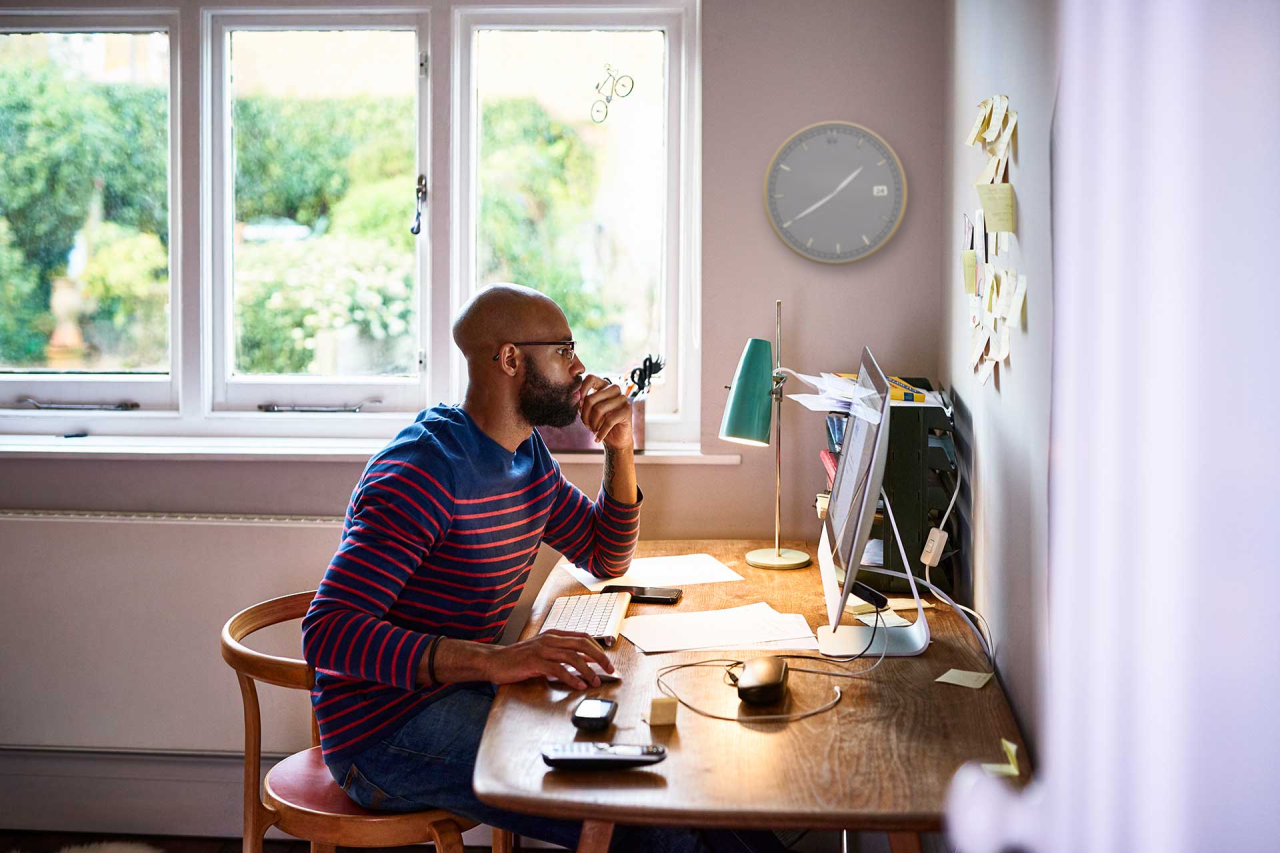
1:40
